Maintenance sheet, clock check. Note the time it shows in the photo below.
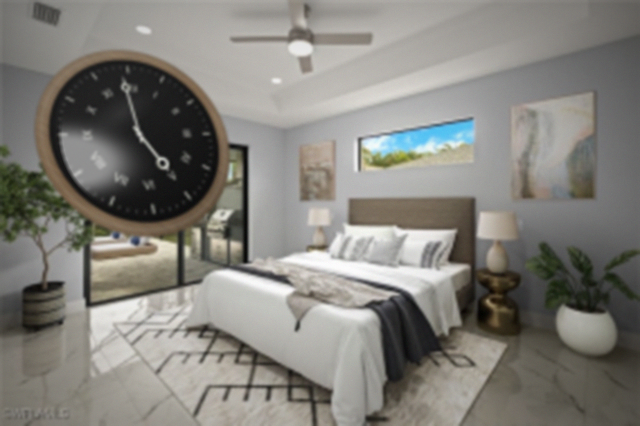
4:59
